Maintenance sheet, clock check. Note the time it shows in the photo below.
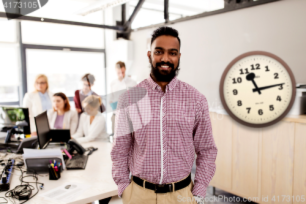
11:14
